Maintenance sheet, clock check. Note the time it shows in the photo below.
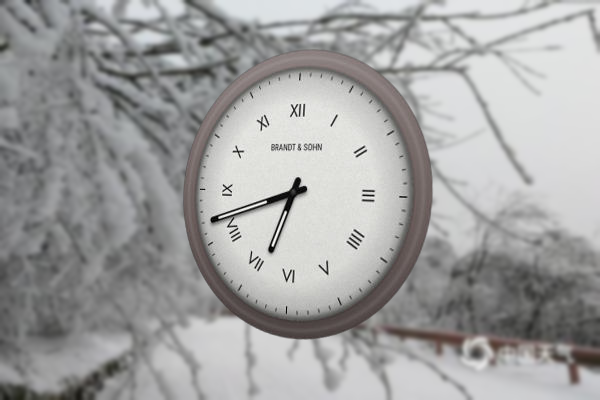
6:42
